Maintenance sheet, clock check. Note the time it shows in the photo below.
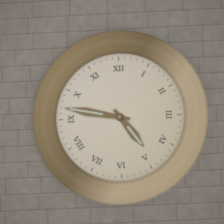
4:47
